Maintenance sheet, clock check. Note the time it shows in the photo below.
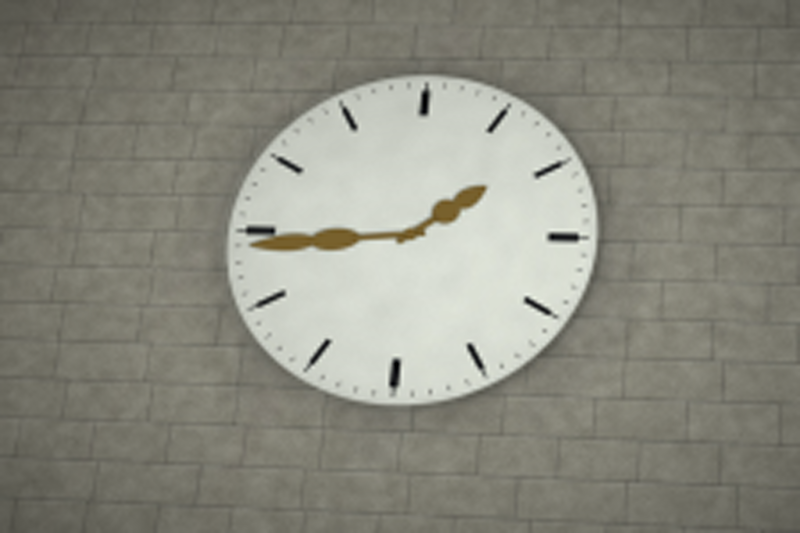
1:44
